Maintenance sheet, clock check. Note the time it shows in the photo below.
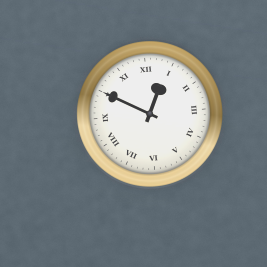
12:50
